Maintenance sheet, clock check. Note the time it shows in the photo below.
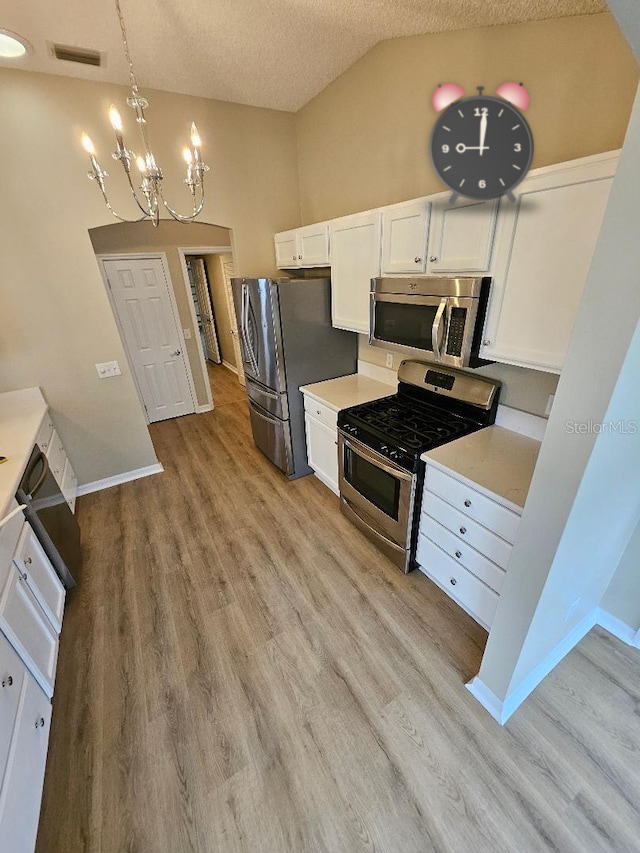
9:01
